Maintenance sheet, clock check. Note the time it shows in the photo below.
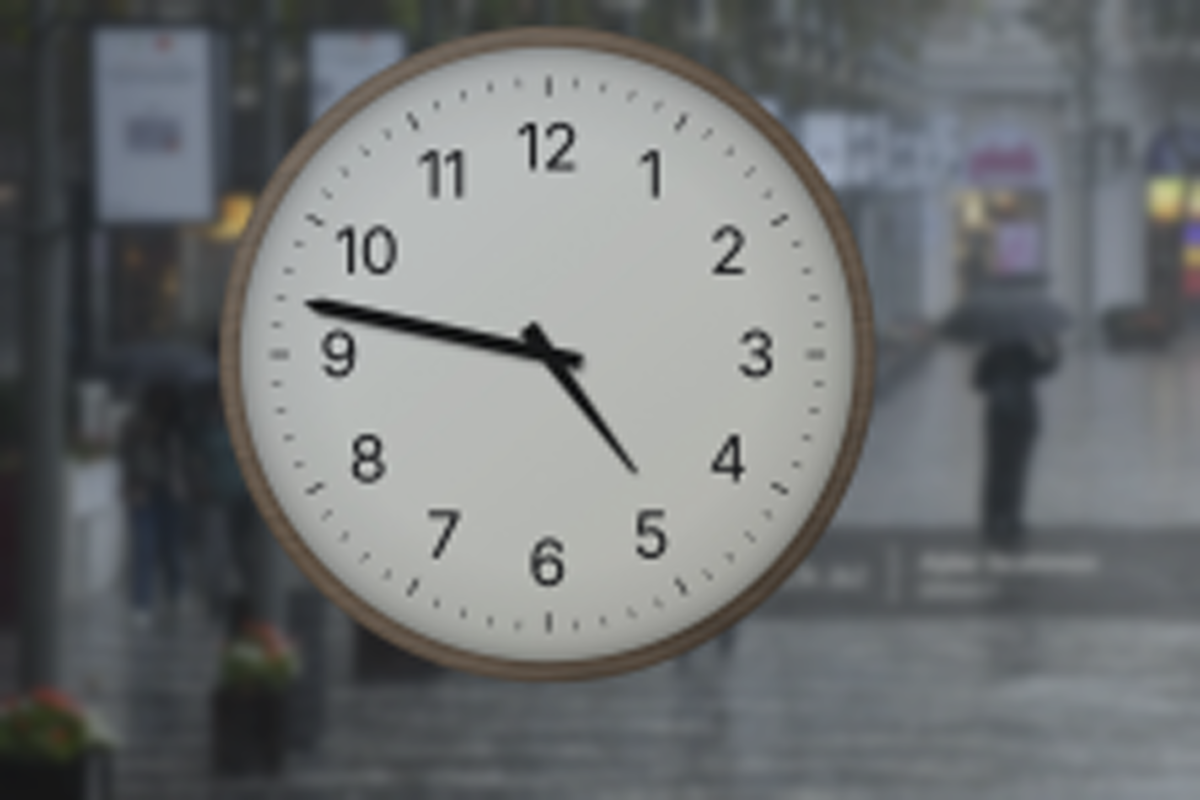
4:47
